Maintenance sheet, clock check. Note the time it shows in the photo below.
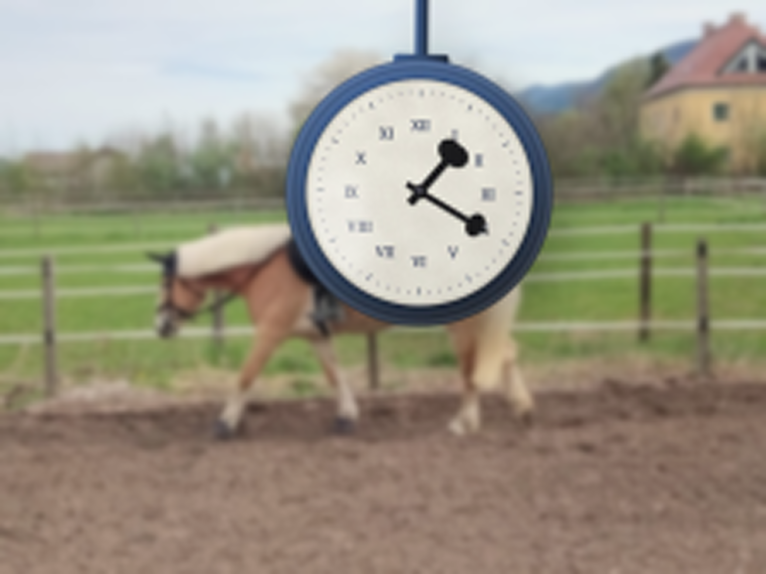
1:20
